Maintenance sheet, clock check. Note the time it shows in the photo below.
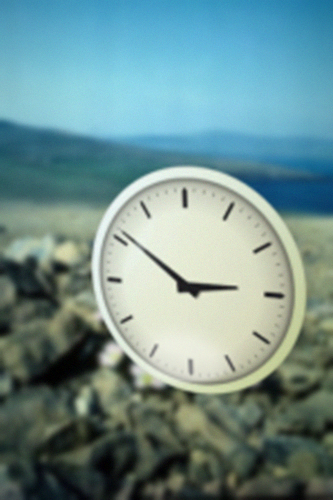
2:51
